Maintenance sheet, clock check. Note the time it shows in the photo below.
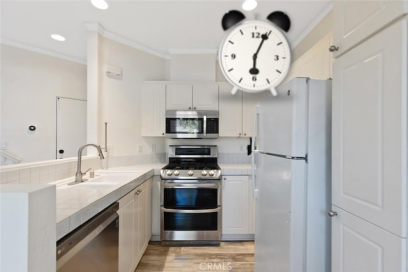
6:04
